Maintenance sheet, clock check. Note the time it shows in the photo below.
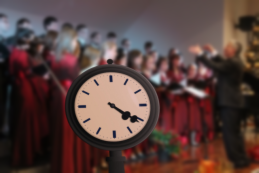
4:21
